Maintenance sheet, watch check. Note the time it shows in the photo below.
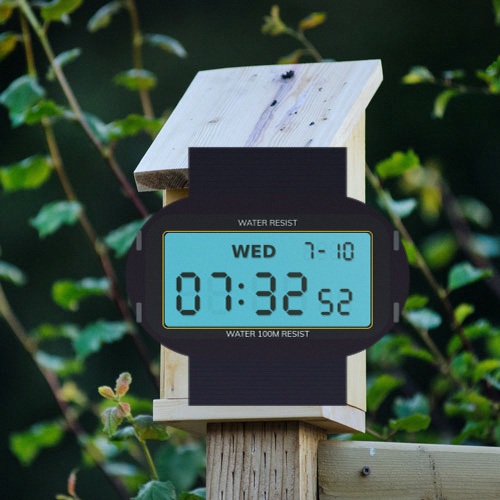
7:32:52
